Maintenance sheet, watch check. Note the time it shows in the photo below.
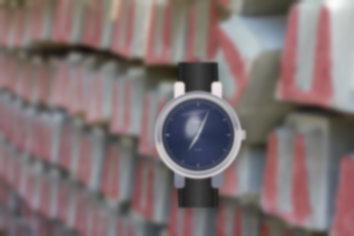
7:04
